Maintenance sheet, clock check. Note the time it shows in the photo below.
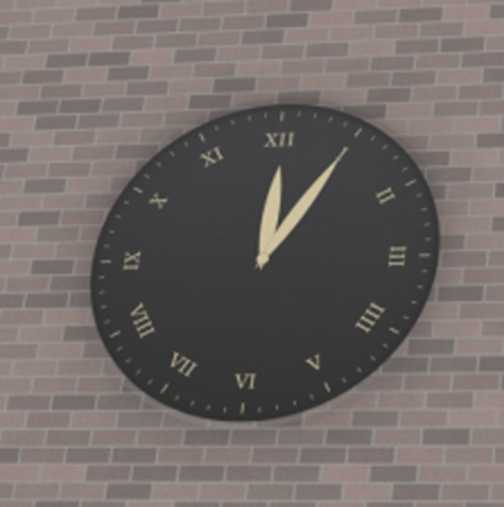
12:05
